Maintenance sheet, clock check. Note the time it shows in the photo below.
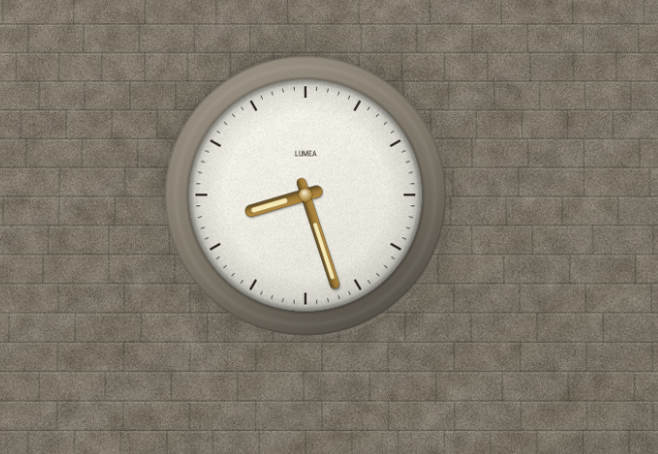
8:27
